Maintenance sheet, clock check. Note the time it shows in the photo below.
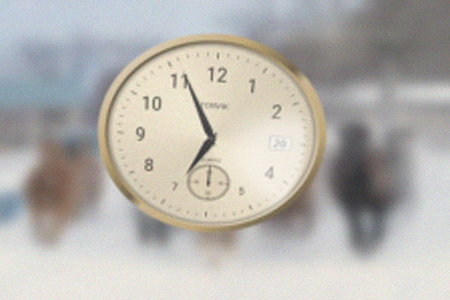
6:56
